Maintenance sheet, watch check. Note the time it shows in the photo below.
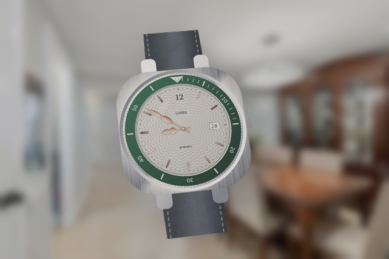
8:51
